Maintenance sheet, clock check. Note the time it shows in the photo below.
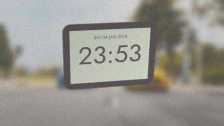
23:53
